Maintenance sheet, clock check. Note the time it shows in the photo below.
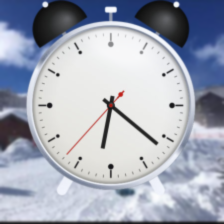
6:21:37
